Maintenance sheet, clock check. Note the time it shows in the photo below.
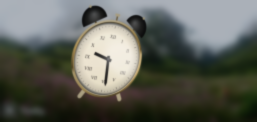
9:29
